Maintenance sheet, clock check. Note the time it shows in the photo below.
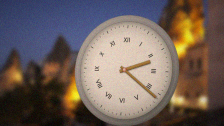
2:21
